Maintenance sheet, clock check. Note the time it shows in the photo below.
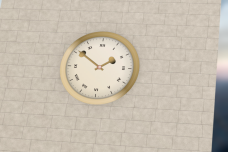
1:51
